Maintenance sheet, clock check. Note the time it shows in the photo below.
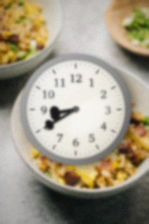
8:40
